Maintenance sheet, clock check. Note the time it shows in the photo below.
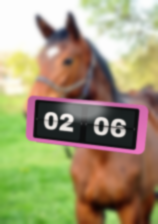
2:06
